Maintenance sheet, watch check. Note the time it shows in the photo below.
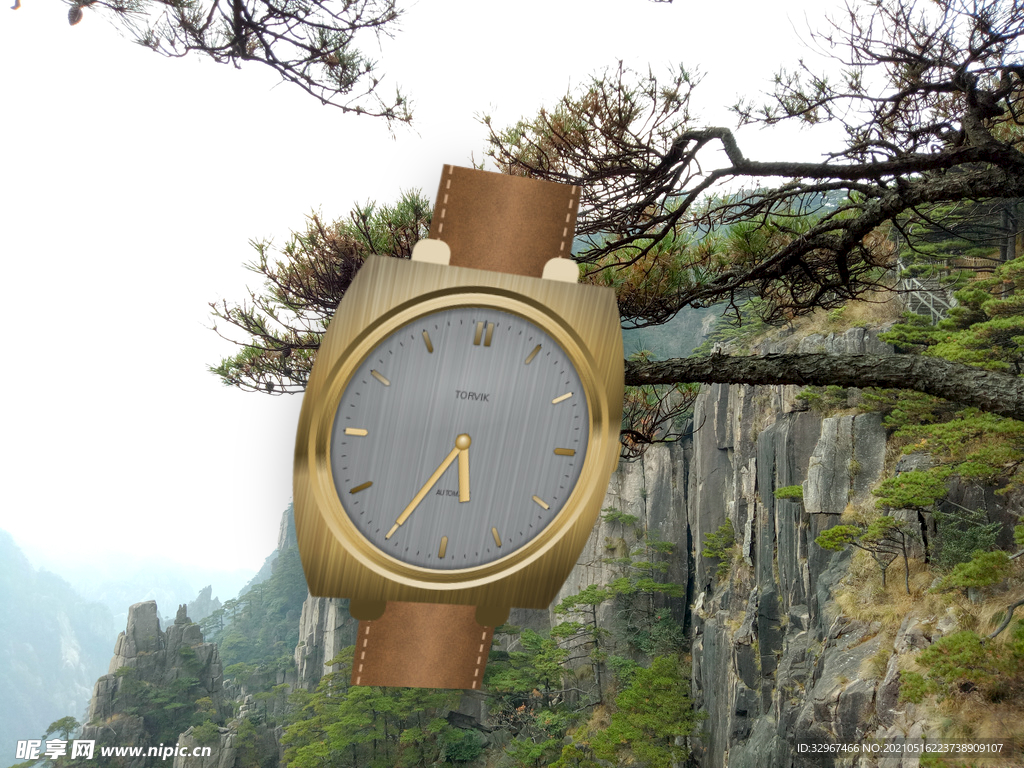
5:35
